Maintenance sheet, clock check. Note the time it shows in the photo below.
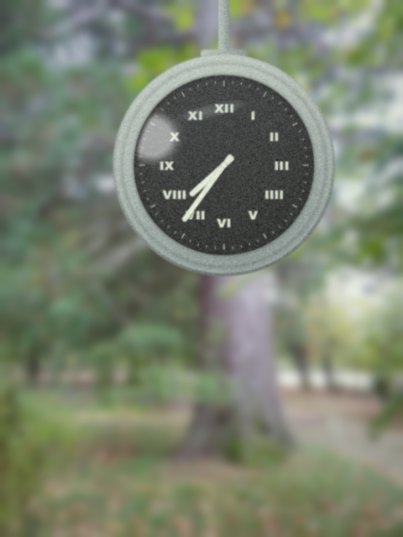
7:36
